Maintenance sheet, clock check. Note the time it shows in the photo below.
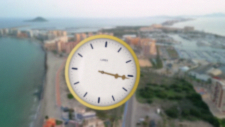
3:16
